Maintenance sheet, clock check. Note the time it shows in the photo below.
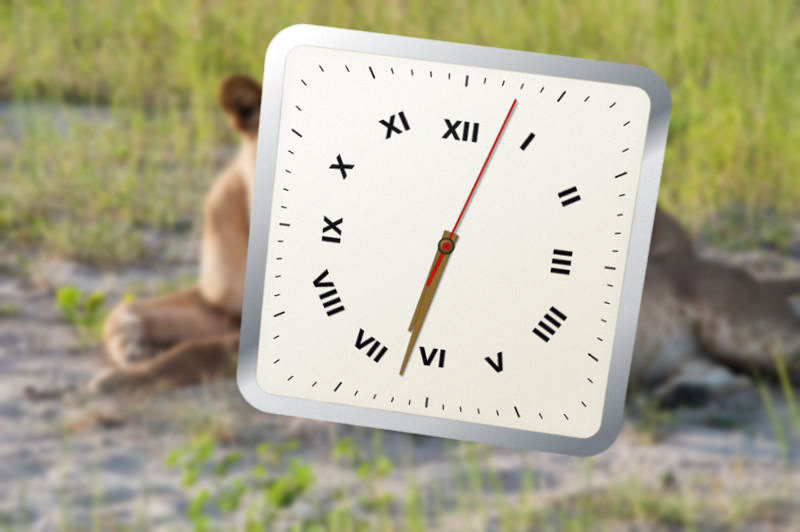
6:32:03
